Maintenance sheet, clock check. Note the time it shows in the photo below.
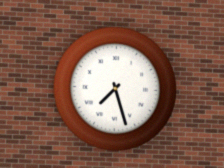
7:27
